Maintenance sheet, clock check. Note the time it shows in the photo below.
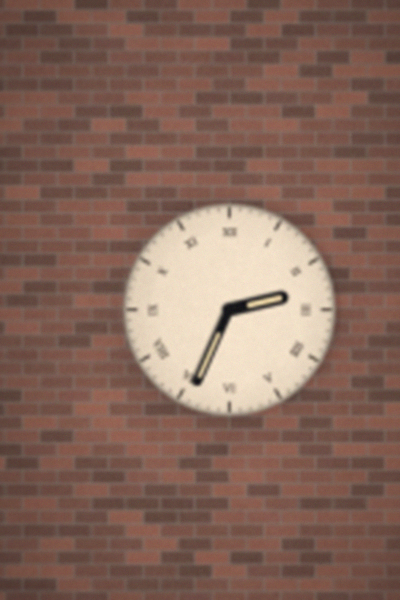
2:34
